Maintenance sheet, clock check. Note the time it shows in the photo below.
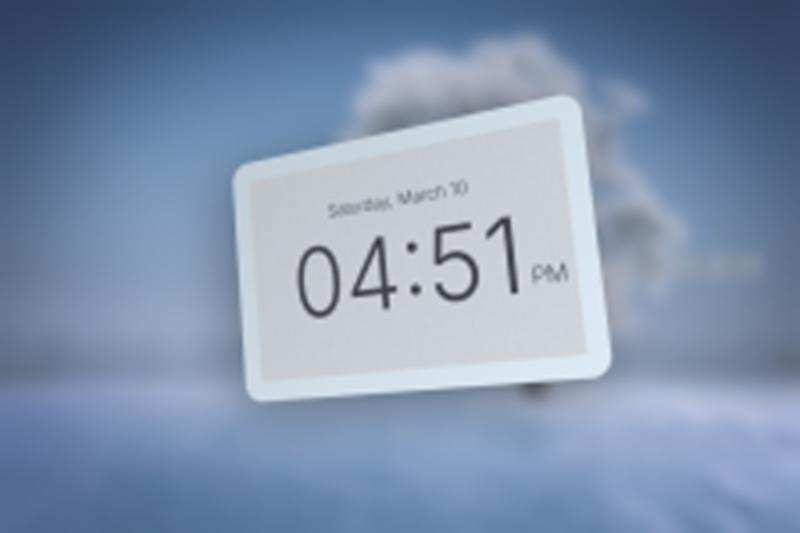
4:51
